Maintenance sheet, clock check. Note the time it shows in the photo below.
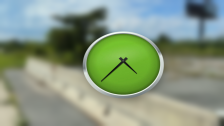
4:37
